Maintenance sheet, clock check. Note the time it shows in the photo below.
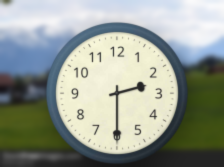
2:30
